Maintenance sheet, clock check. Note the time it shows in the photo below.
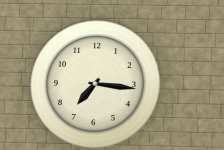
7:16
